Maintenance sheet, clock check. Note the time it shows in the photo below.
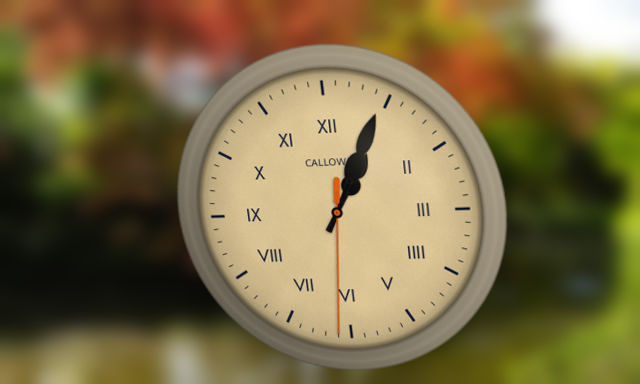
1:04:31
